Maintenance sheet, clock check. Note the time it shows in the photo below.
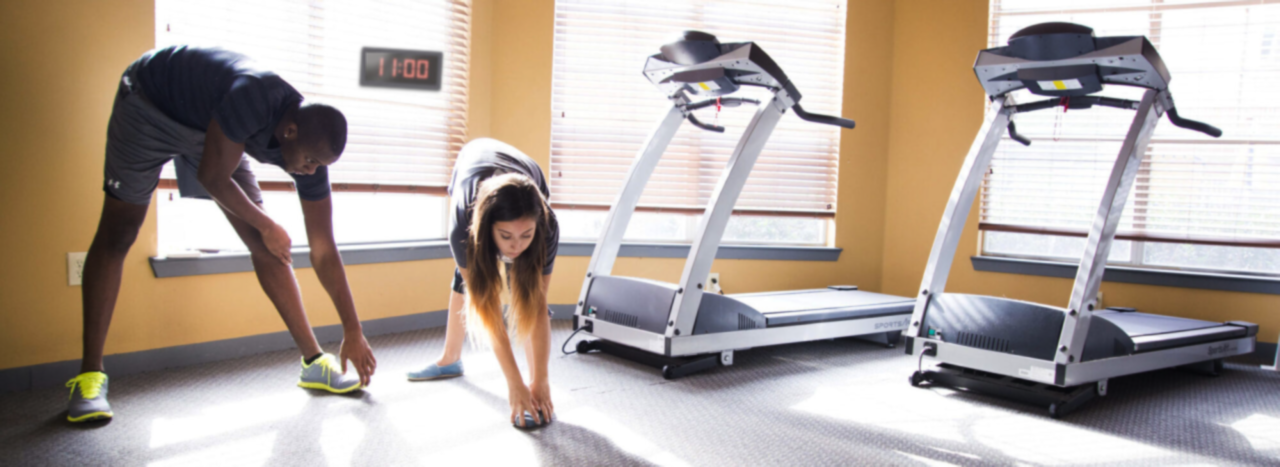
11:00
